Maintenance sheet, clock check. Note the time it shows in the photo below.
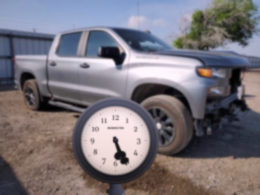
5:26
